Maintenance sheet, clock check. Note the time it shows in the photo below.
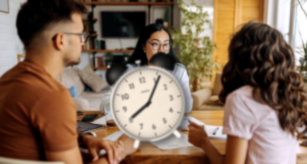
8:06
